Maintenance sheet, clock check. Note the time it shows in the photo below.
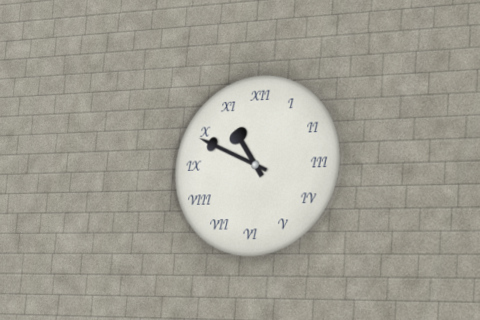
10:49
